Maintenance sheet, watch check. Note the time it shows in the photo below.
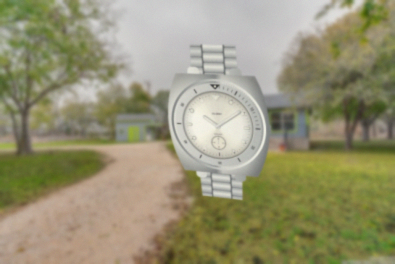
10:09
